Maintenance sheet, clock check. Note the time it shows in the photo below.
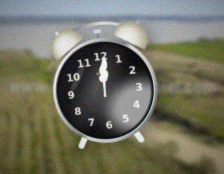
12:01
